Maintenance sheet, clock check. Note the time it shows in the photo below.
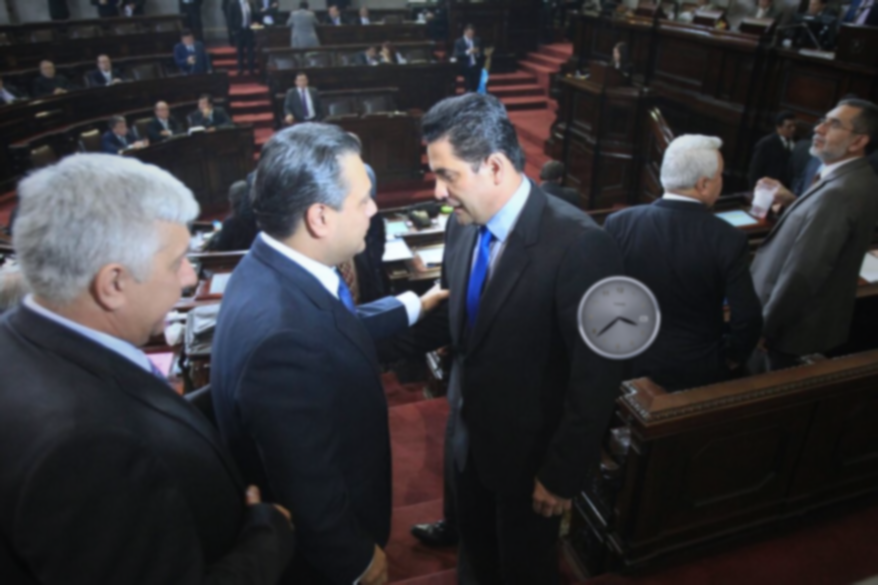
3:38
